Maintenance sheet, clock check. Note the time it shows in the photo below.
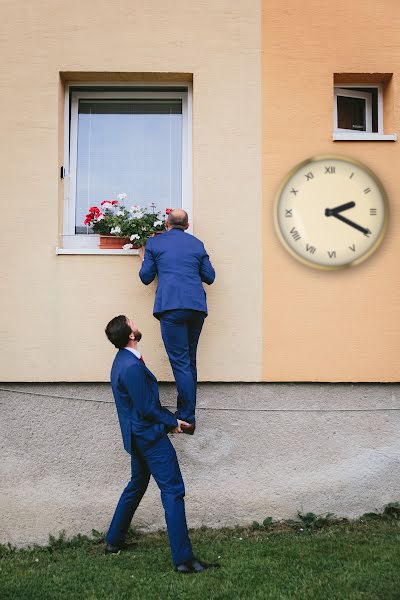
2:20
